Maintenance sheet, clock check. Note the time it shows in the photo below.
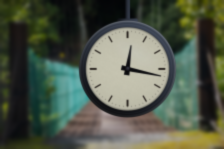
12:17
